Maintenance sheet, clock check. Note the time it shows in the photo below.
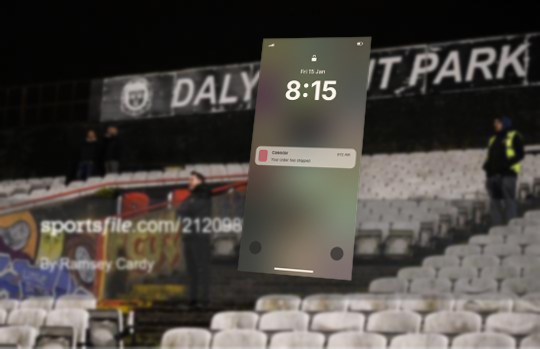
8:15
